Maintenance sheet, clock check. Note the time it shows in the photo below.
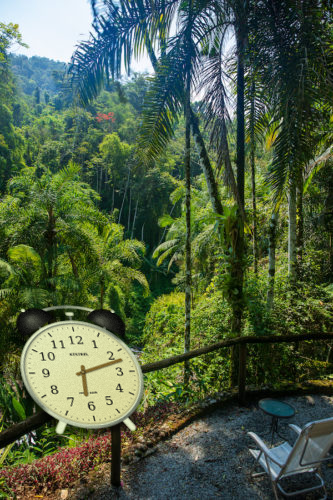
6:12
